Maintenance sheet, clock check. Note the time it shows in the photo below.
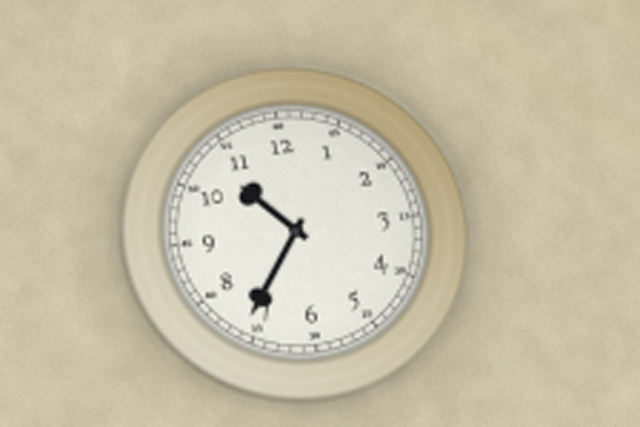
10:36
